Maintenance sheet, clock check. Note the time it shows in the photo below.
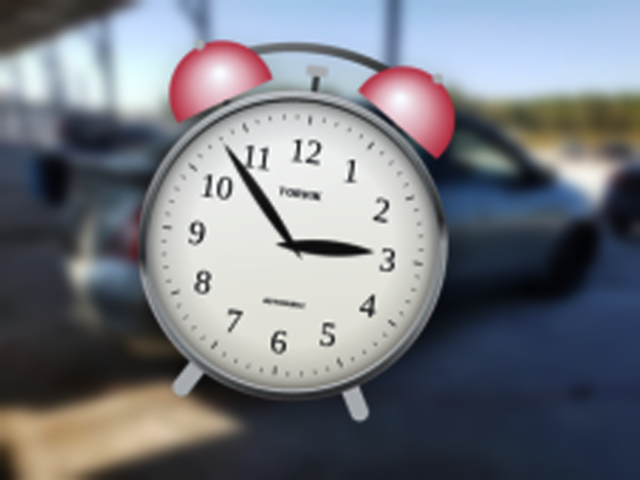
2:53
